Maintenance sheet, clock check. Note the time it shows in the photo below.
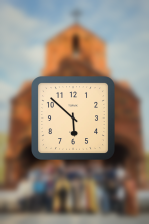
5:52
